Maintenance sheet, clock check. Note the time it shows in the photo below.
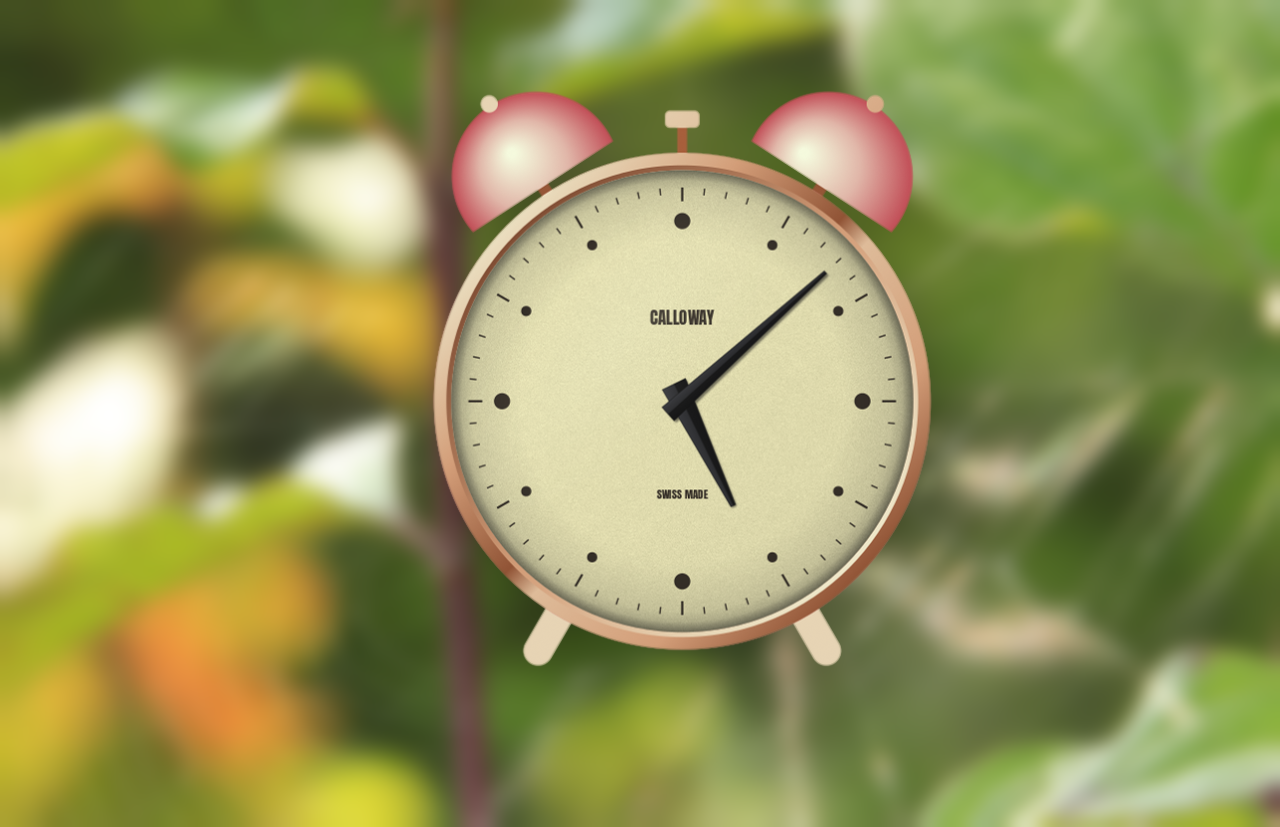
5:08
